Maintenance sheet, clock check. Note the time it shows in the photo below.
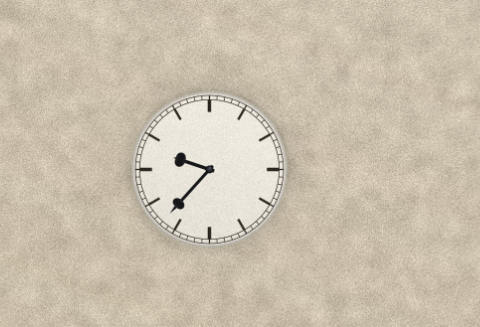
9:37
